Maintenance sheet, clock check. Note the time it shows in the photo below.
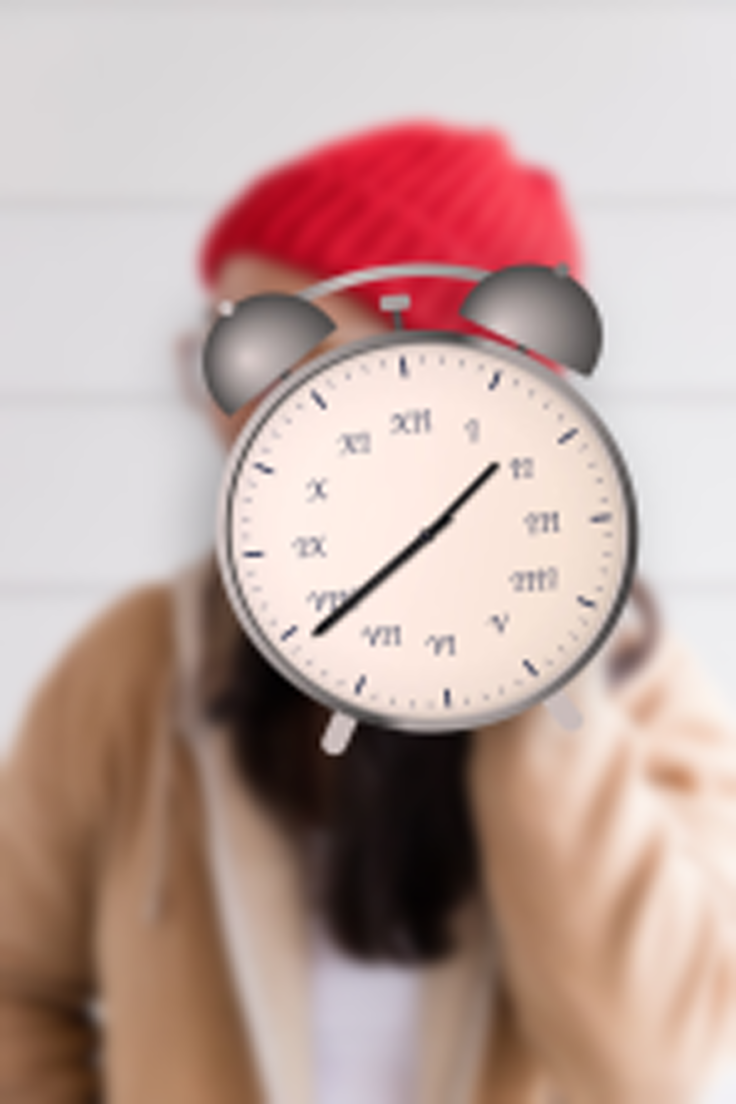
1:39
